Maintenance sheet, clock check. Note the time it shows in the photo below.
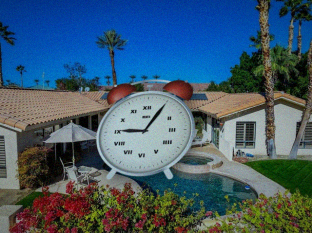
9:05
